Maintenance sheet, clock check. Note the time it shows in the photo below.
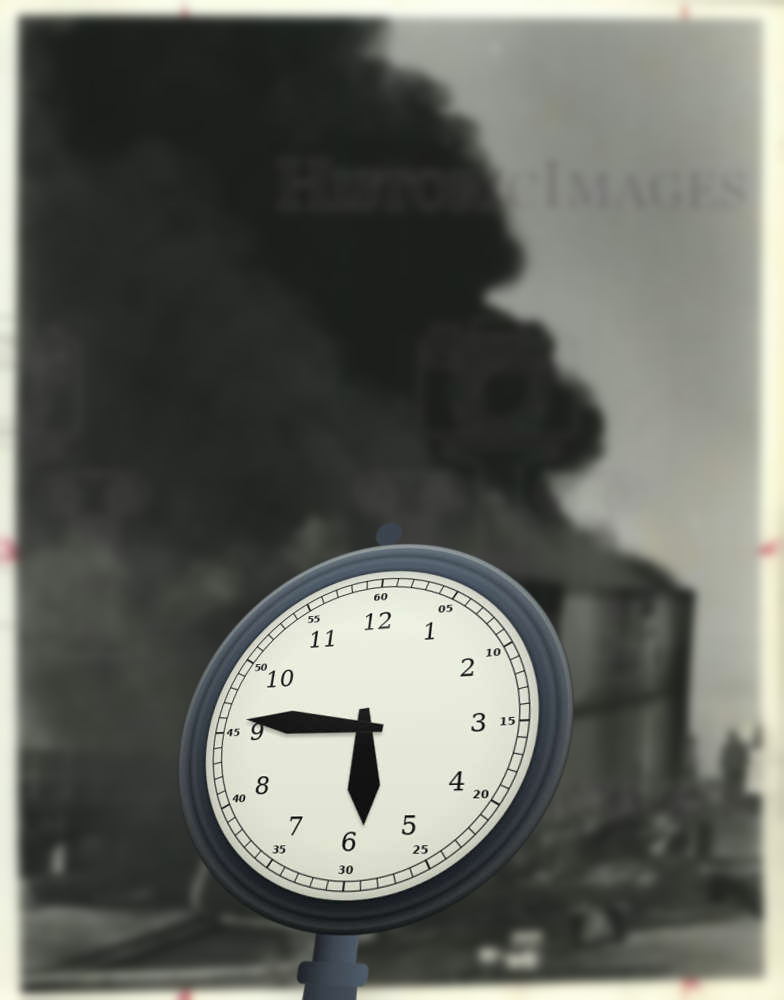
5:46
